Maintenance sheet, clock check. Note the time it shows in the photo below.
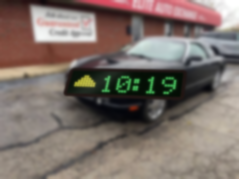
10:19
